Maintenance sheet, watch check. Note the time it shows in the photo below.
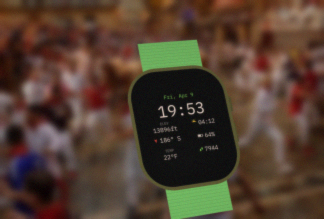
19:53
